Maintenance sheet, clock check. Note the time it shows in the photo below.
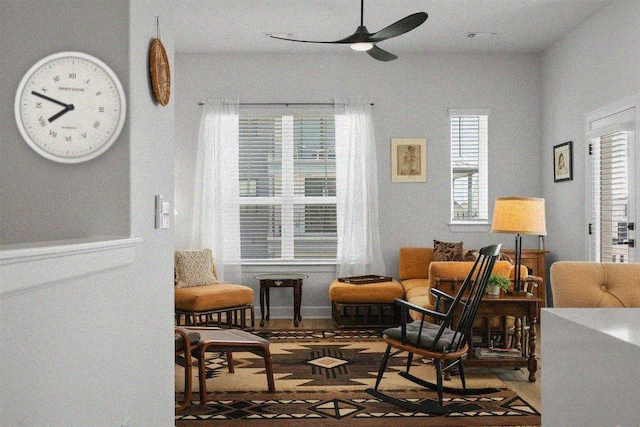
7:48
